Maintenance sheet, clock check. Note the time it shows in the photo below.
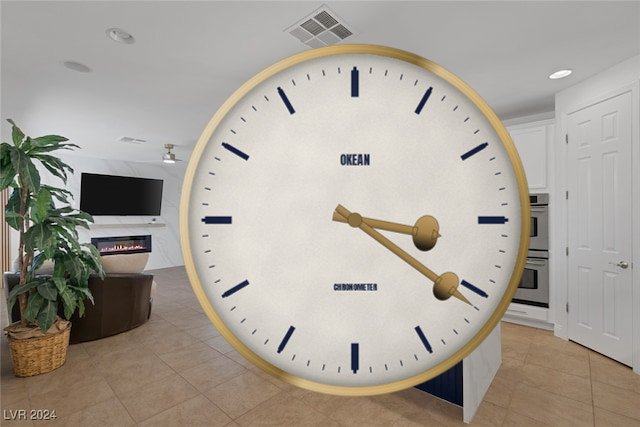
3:21
